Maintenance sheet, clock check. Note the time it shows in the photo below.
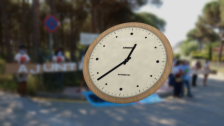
12:38
